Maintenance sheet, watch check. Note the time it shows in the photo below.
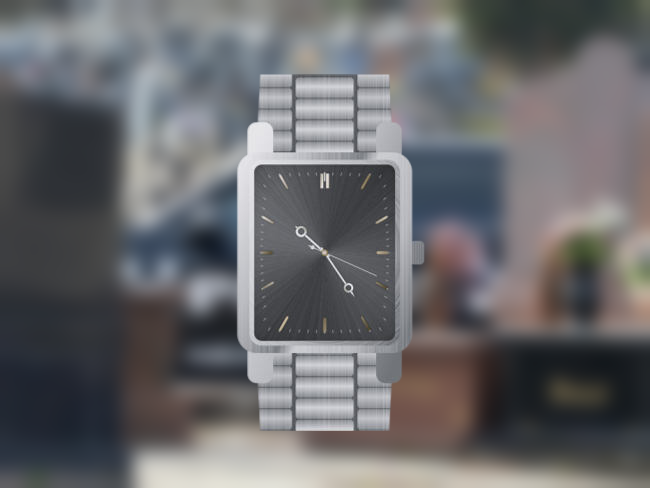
10:24:19
